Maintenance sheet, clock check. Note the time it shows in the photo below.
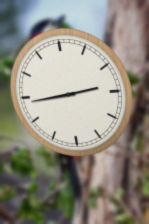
2:44
